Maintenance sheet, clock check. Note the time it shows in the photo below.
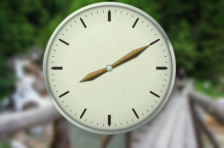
8:10
